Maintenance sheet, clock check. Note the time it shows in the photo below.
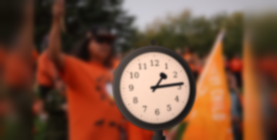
1:14
